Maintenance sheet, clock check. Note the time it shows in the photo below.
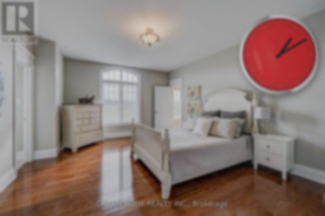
1:10
